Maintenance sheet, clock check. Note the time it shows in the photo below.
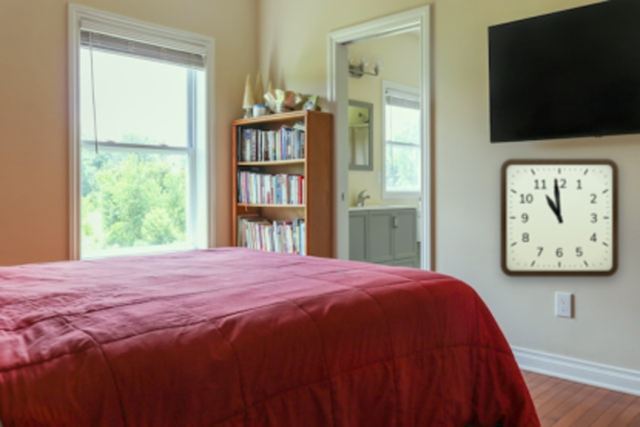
10:59
